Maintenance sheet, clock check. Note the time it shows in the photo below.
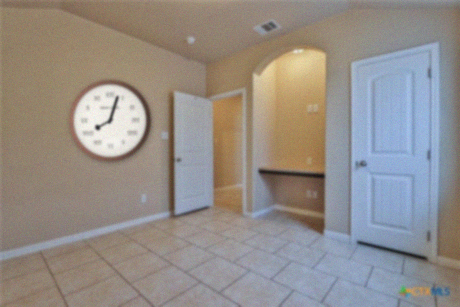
8:03
